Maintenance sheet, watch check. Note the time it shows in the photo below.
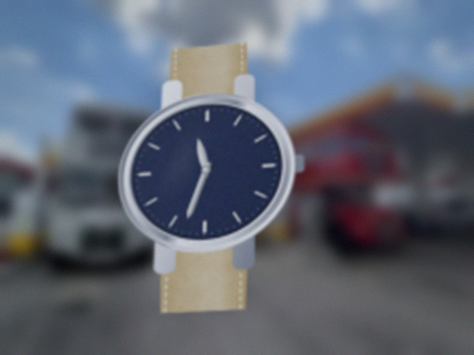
11:33
